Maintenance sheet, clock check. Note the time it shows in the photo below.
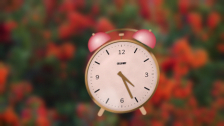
4:26
